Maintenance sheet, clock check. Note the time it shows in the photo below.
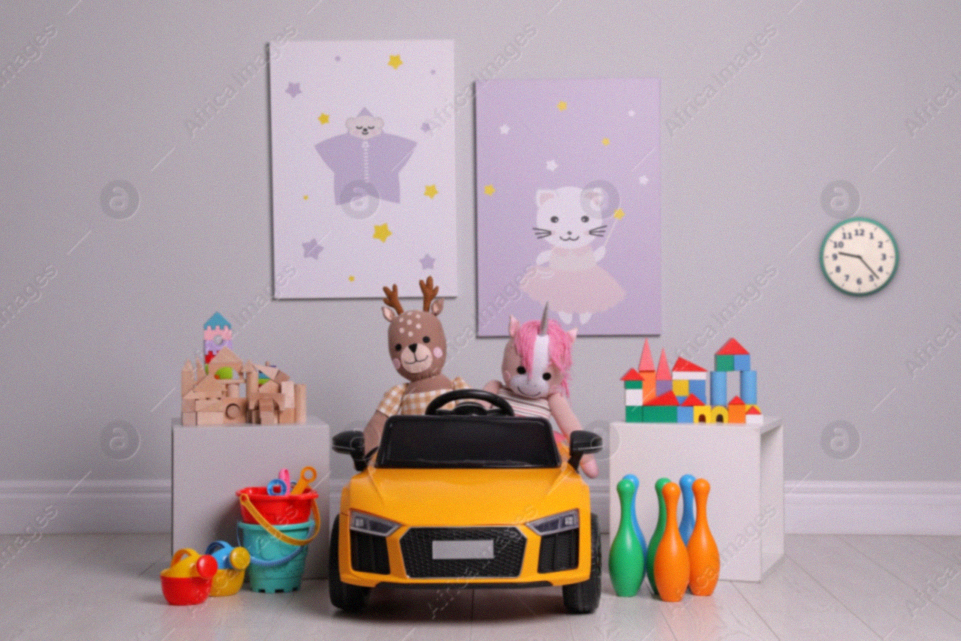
9:23
